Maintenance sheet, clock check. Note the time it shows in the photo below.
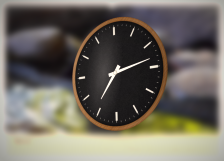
7:13
